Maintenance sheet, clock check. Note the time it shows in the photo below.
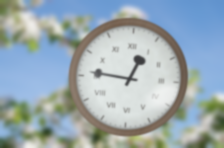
12:46
